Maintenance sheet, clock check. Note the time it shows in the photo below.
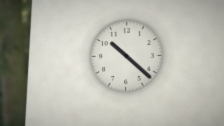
10:22
